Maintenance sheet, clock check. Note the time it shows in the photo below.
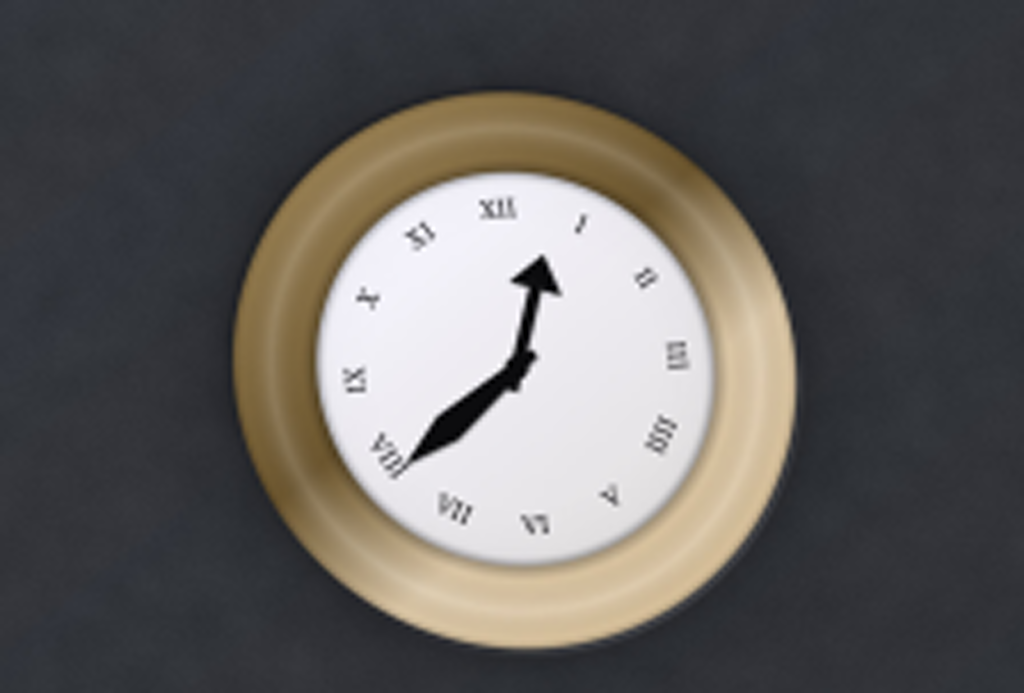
12:39
